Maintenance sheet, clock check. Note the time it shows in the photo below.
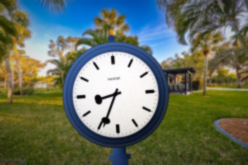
8:34
